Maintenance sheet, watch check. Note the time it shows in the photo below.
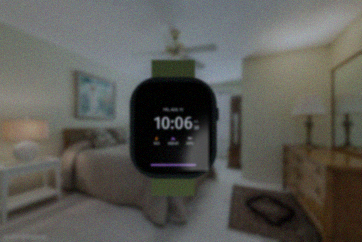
10:06
